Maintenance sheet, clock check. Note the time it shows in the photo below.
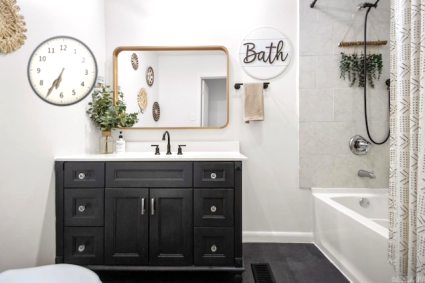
6:35
